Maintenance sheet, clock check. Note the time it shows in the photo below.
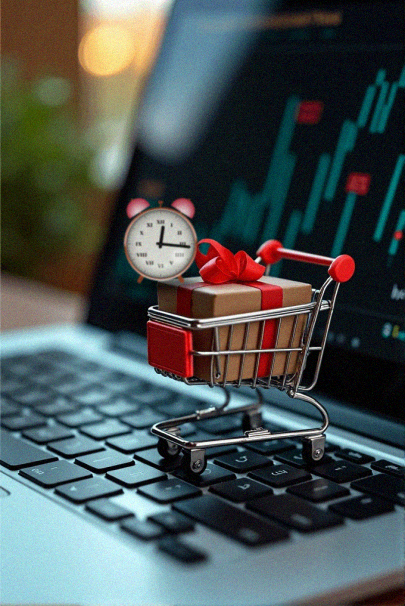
12:16
